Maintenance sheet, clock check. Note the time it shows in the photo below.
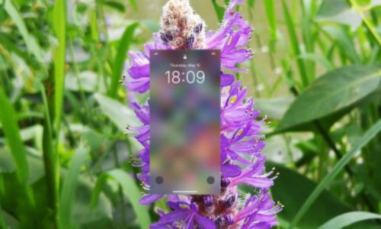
18:09
